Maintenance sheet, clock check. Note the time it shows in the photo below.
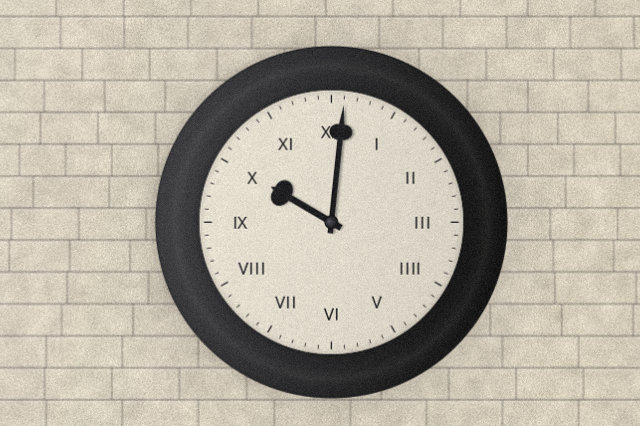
10:01
